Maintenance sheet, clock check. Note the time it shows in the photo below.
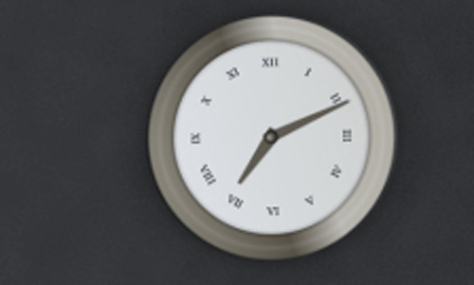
7:11
